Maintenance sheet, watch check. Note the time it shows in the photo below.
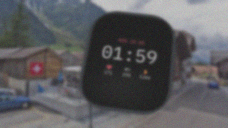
1:59
